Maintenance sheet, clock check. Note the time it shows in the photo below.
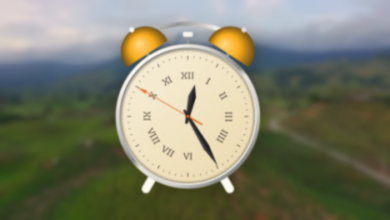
12:24:50
